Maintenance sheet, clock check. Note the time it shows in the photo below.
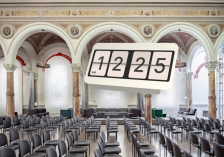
12:25
